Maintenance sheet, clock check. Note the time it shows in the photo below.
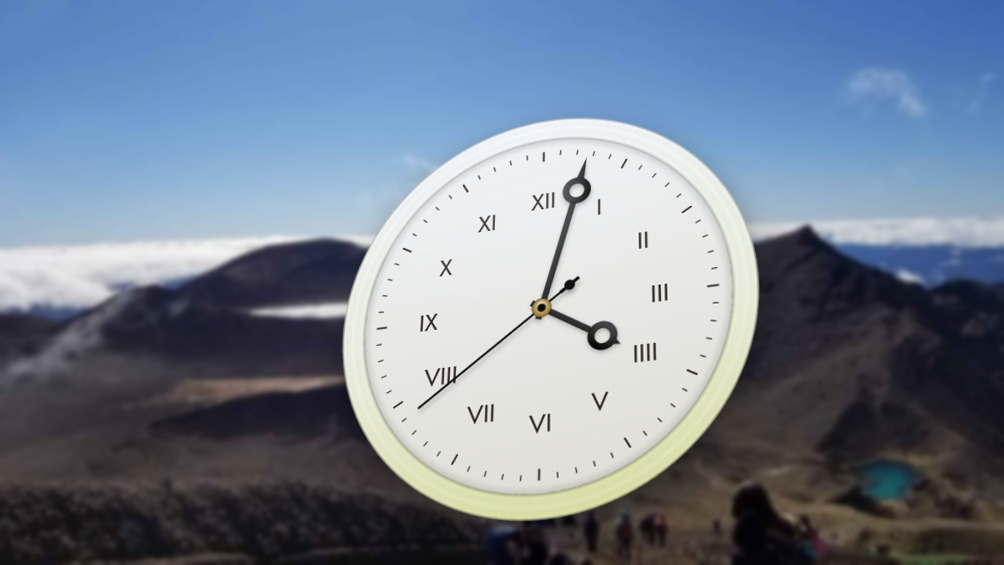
4:02:39
